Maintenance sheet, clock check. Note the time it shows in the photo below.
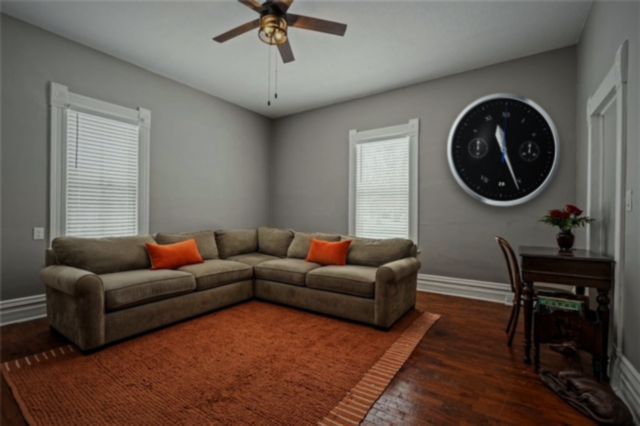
11:26
